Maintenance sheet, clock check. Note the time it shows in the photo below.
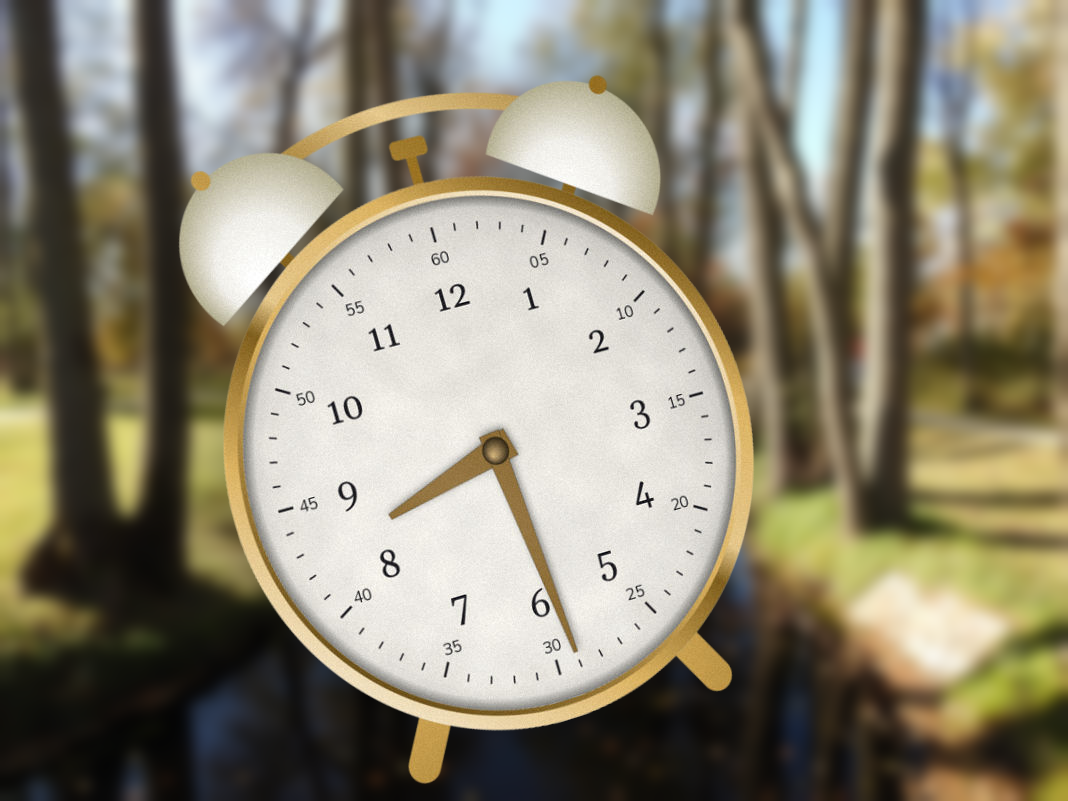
8:29
